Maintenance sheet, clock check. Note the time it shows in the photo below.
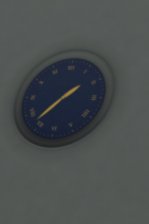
1:37
